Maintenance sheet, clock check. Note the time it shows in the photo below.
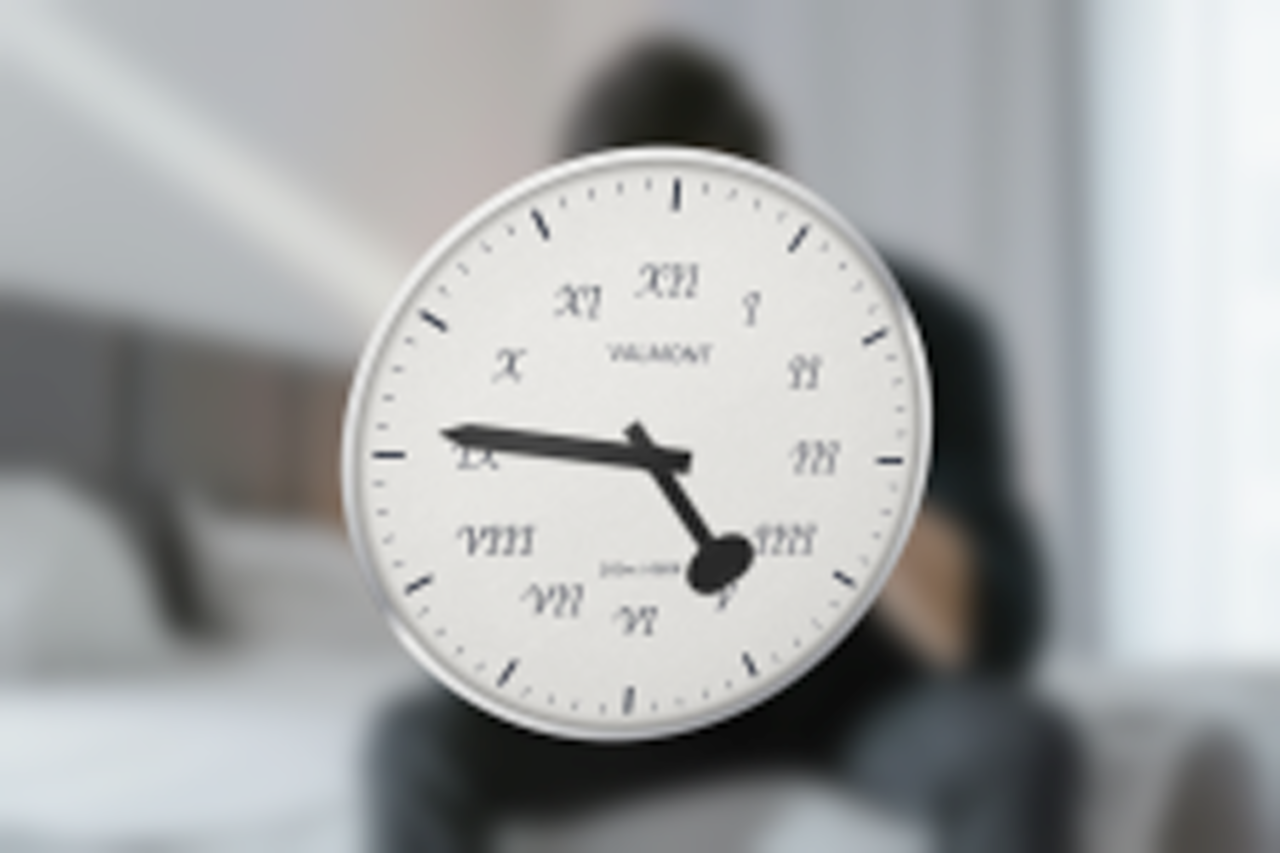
4:46
